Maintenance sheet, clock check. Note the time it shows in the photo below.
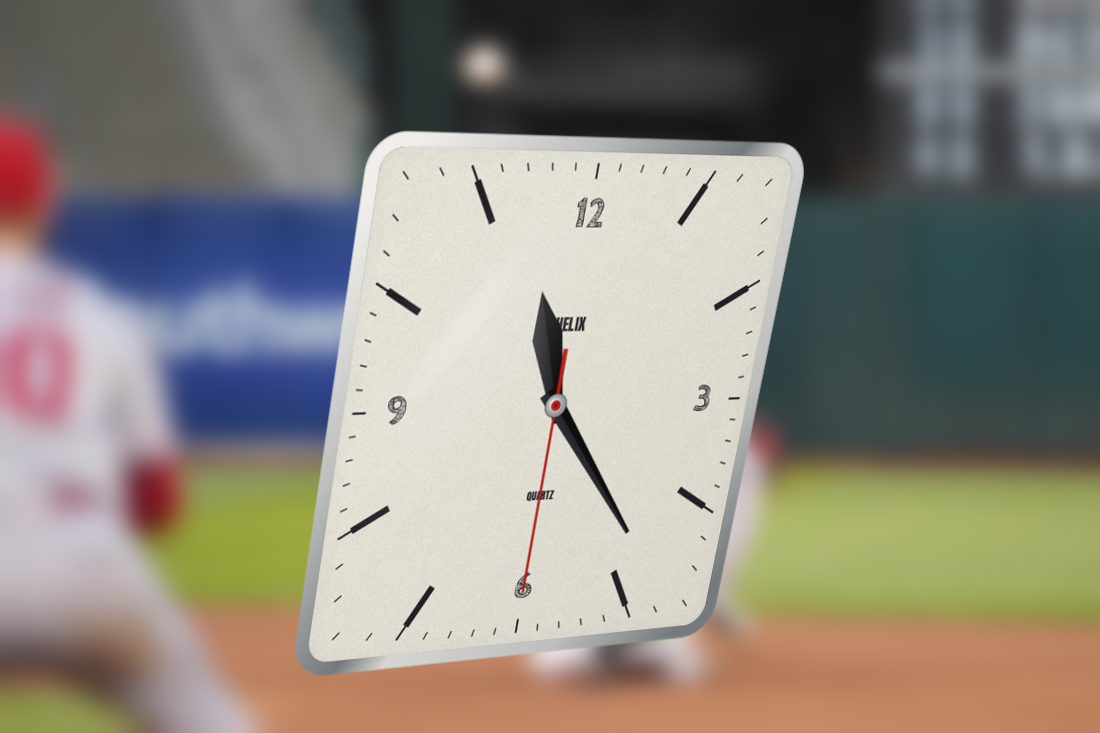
11:23:30
